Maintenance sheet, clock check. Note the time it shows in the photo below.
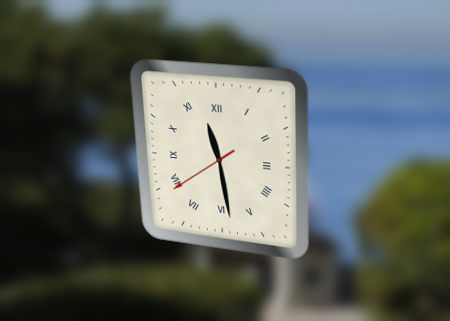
11:28:39
